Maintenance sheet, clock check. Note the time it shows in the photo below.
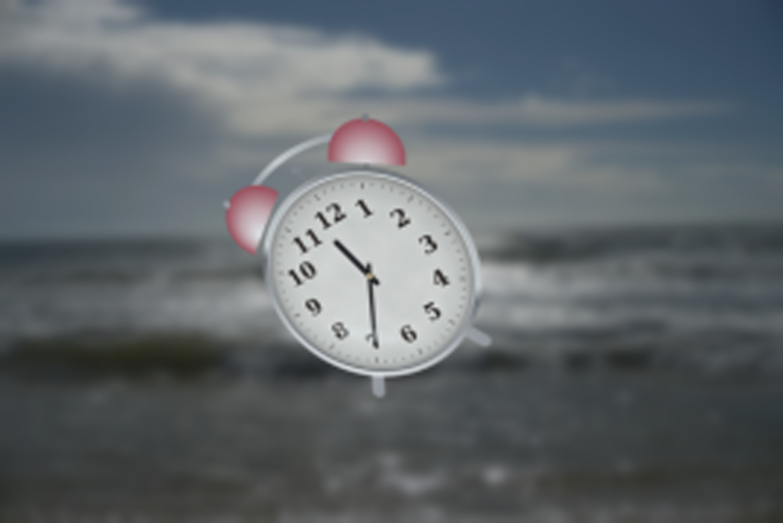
11:35
